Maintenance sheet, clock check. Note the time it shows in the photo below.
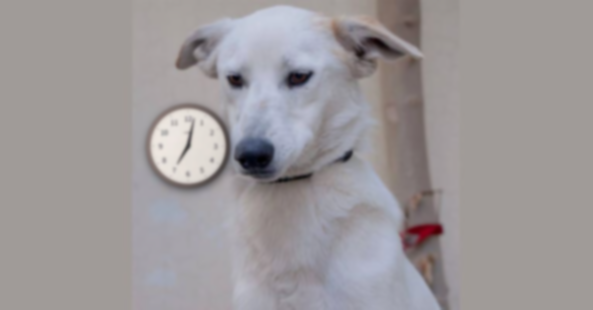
7:02
